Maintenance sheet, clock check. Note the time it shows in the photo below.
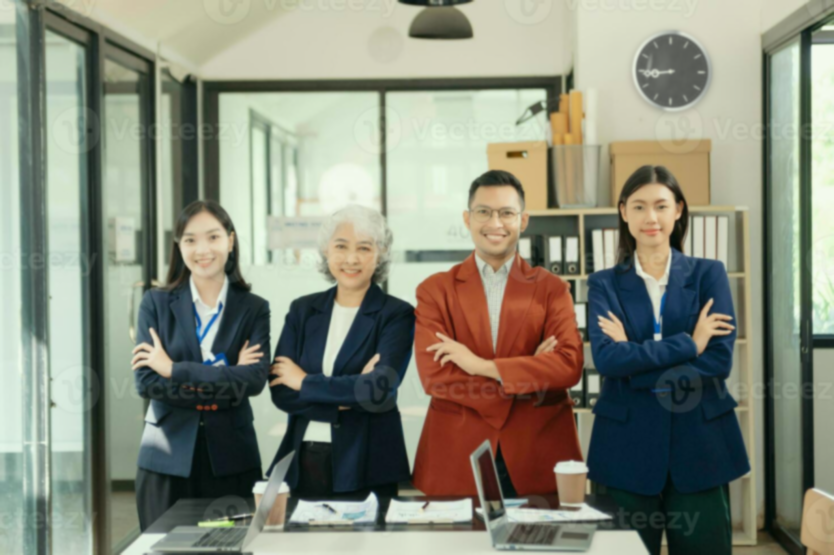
8:44
